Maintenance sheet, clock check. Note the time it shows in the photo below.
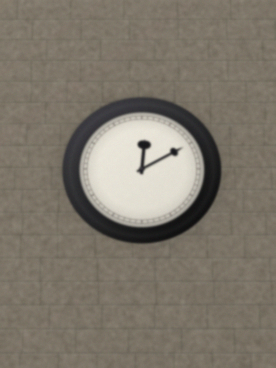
12:10
